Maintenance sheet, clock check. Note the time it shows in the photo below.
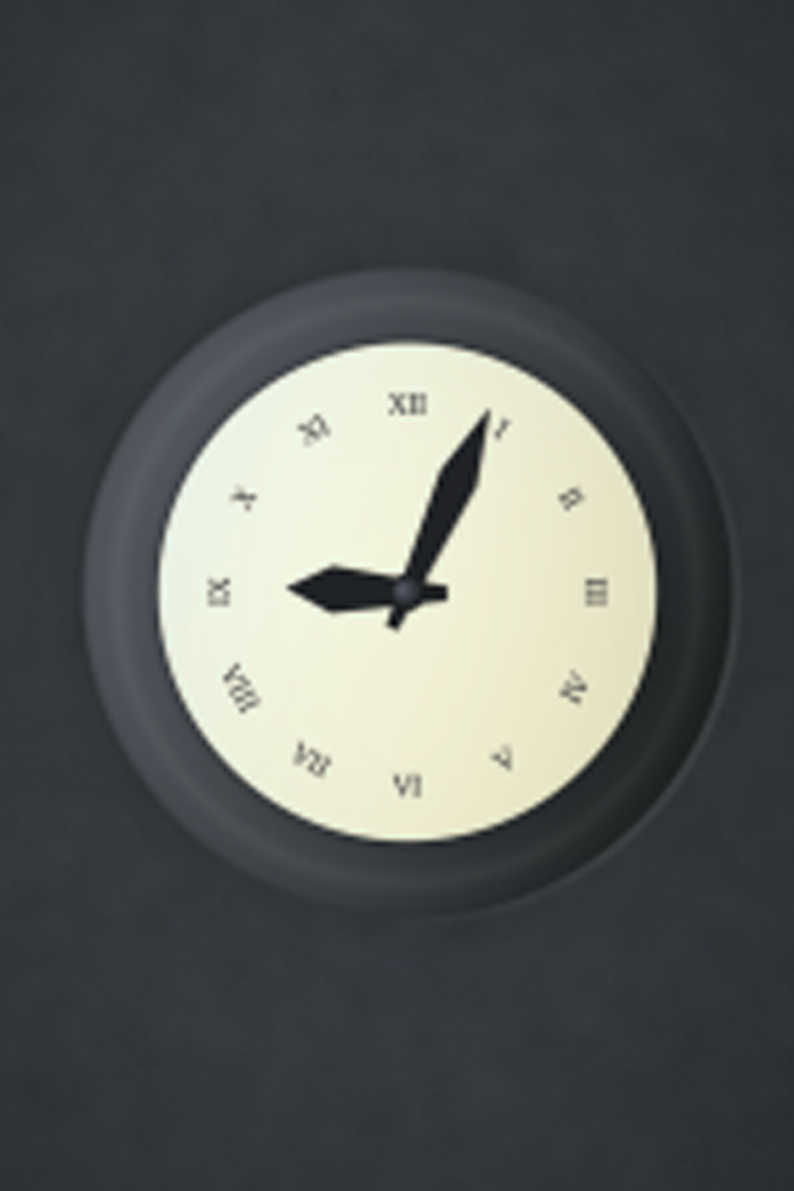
9:04
